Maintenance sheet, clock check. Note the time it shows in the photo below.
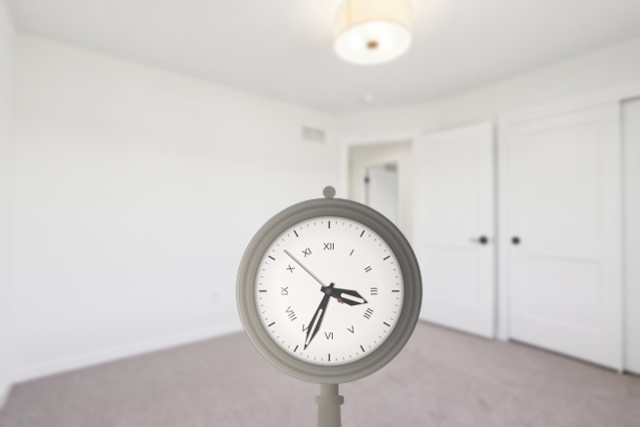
3:33:52
